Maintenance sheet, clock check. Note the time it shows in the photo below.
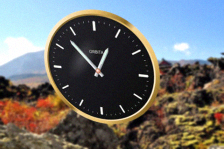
12:53
